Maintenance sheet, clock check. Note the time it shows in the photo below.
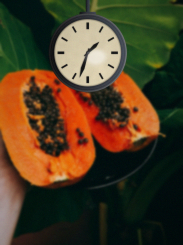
1:33
